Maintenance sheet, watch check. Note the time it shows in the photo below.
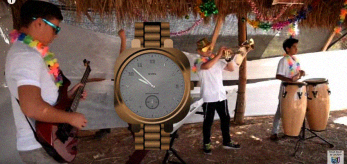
9:52
